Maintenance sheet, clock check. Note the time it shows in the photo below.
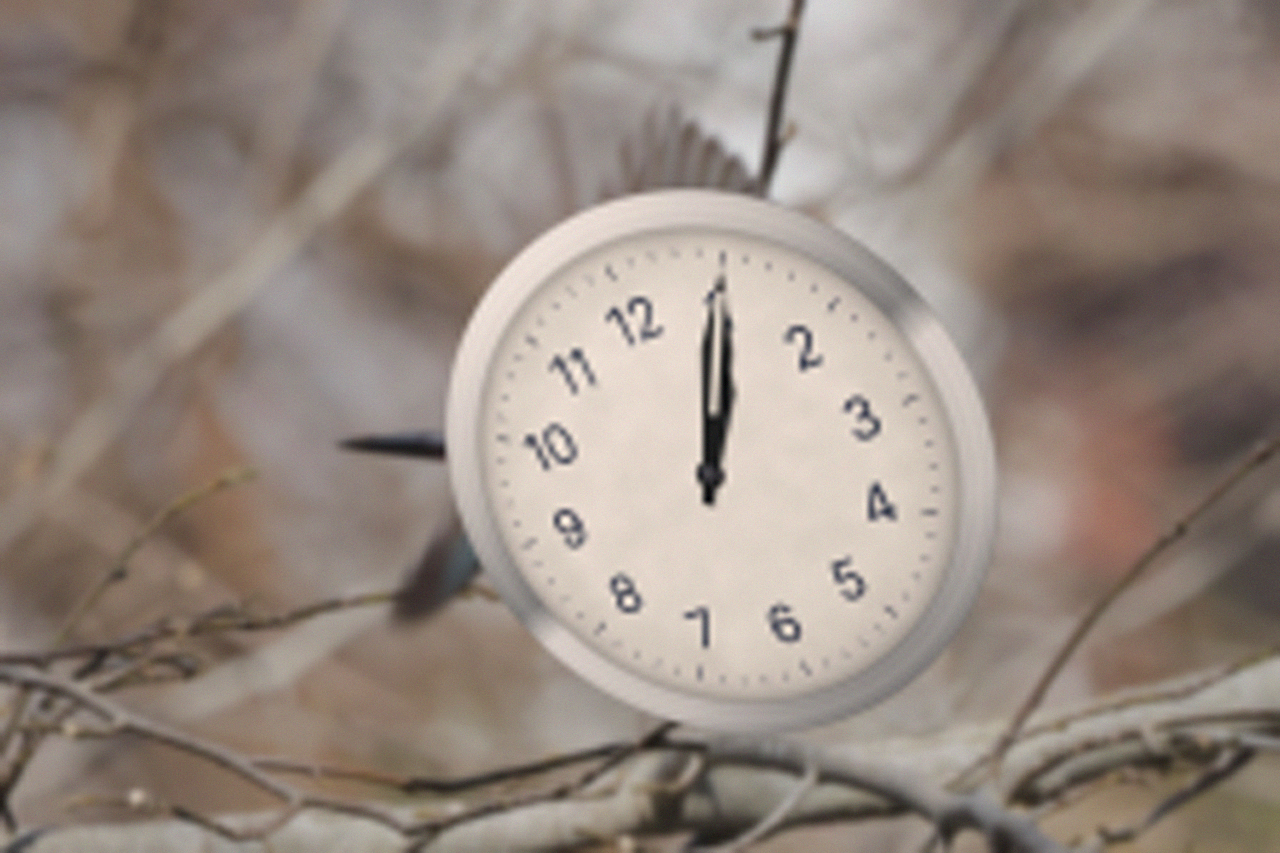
1:05
